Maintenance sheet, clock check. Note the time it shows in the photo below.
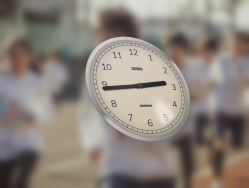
2:44
